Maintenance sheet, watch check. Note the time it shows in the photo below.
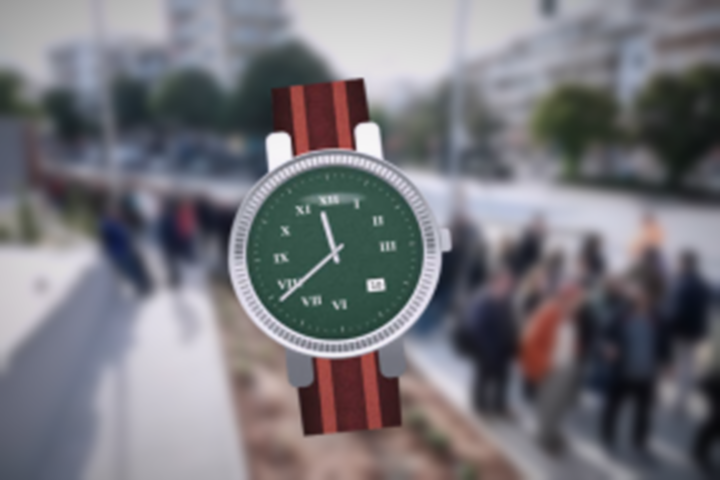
11:39
